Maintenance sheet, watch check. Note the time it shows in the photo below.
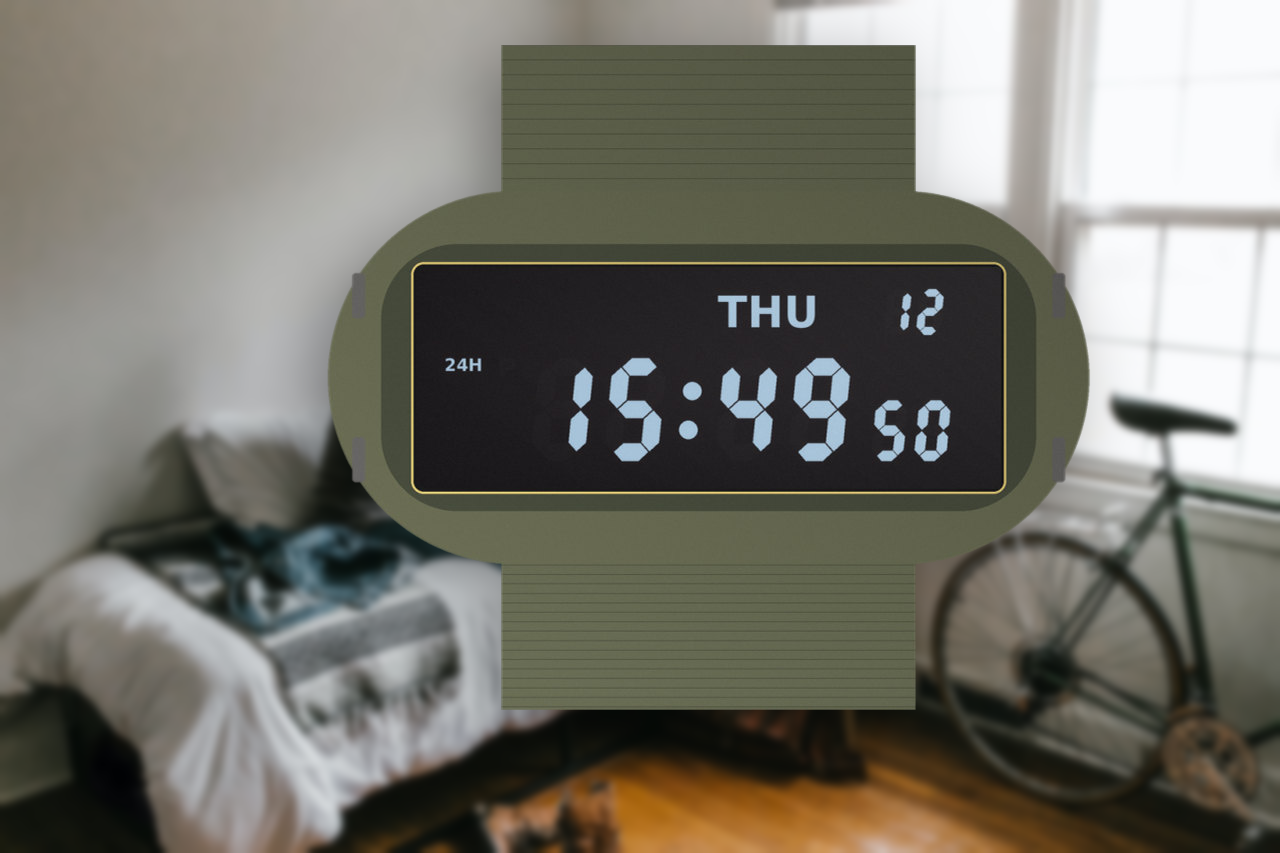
15:49:50
